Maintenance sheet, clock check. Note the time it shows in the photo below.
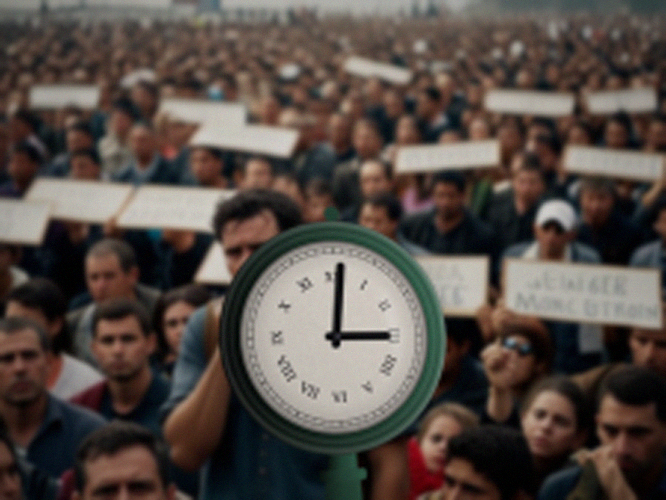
3:01
